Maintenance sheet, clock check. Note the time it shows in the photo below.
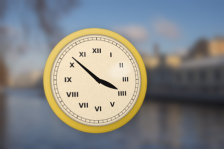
3:52
